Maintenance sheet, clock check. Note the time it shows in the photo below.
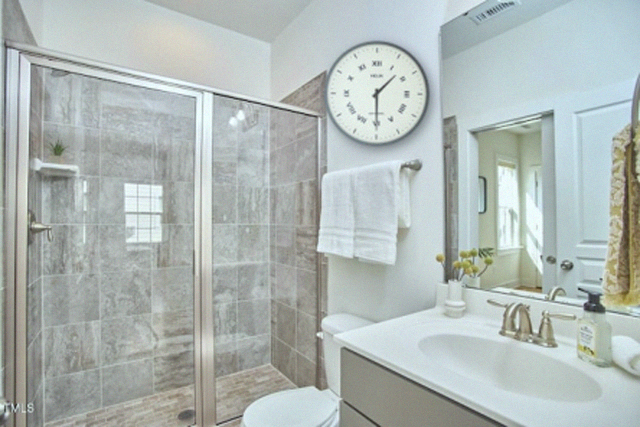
1:30
